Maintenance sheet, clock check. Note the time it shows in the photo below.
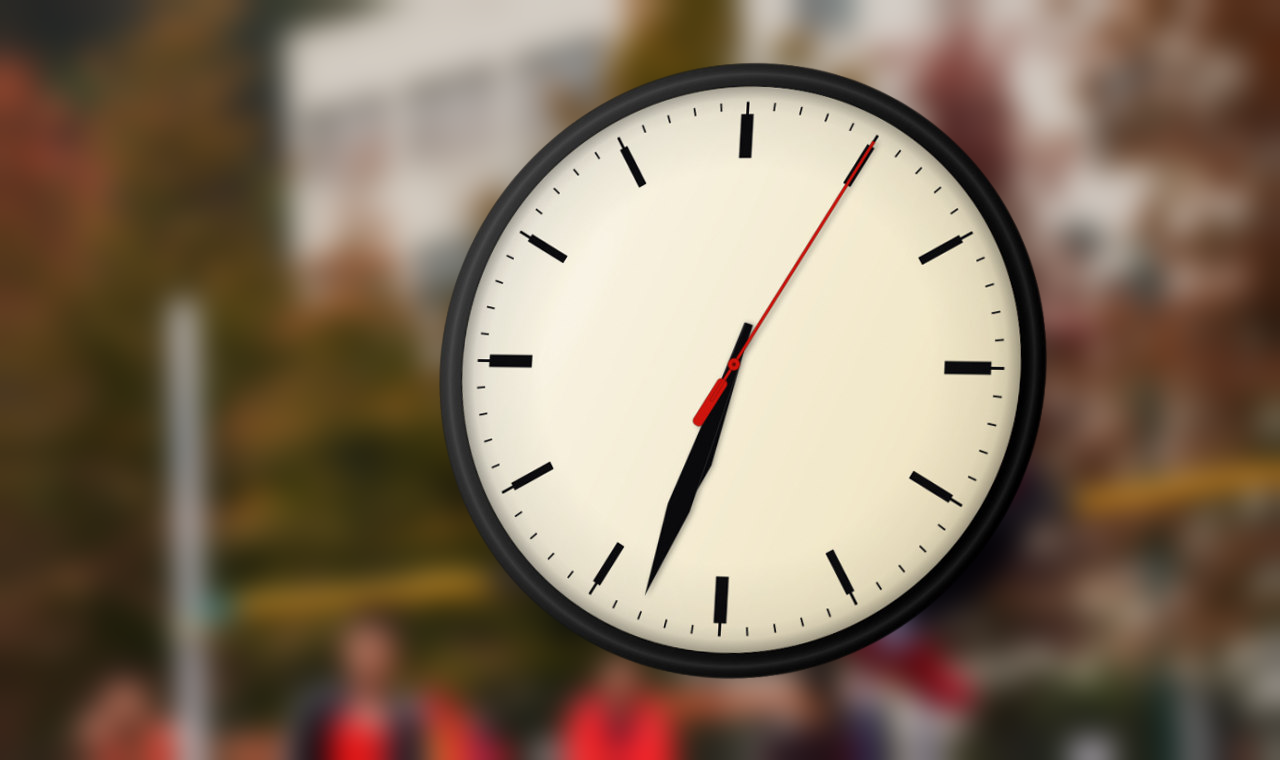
6:33:05
